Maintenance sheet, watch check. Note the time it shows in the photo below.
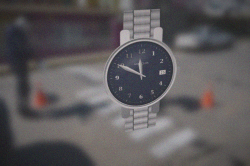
11:50
